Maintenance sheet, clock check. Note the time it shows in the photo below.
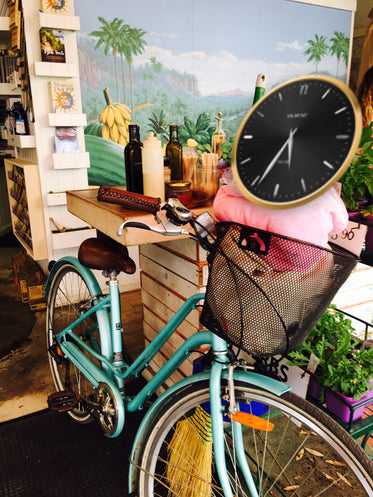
5:34
